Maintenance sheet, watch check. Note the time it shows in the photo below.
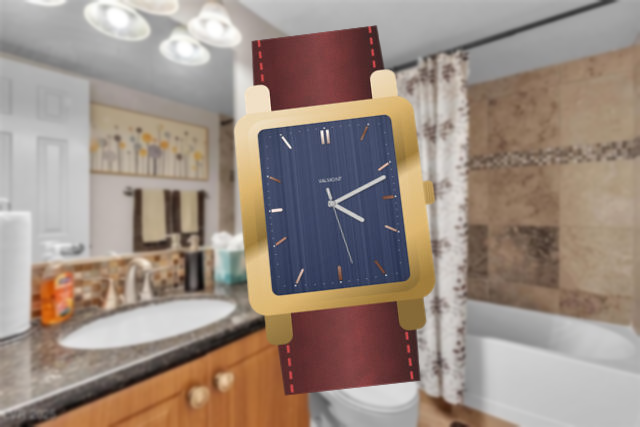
4:11:28
